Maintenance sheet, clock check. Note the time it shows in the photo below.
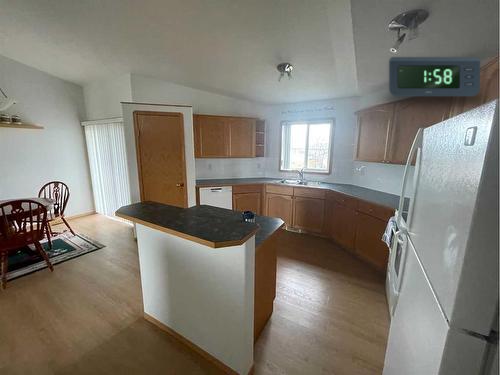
1:58
